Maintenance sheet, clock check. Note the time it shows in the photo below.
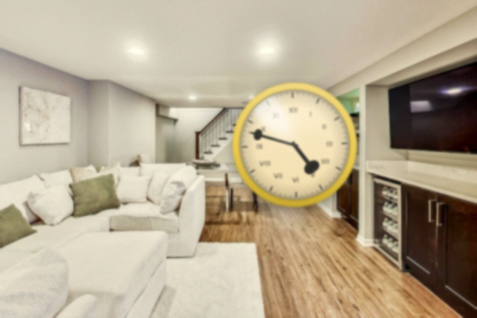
4:48
